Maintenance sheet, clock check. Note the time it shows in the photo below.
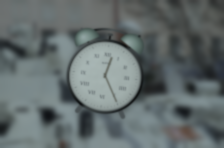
12:25
